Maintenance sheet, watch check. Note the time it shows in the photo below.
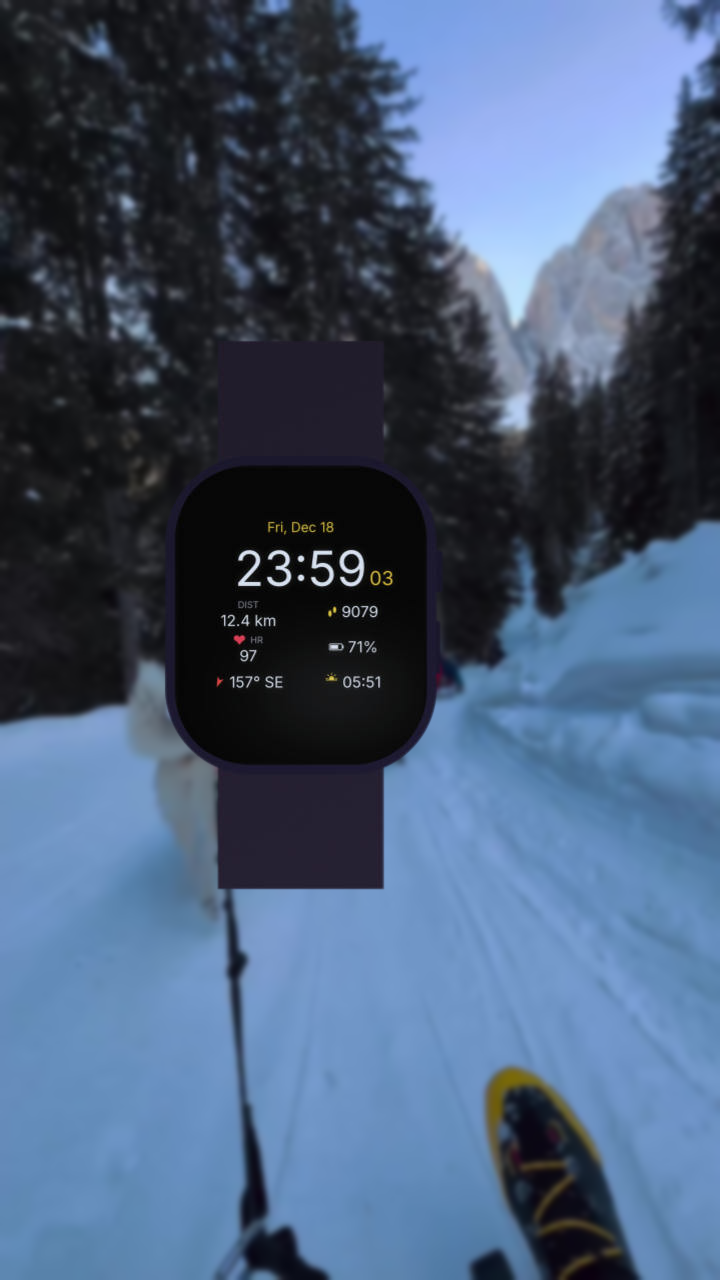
23:59:03
